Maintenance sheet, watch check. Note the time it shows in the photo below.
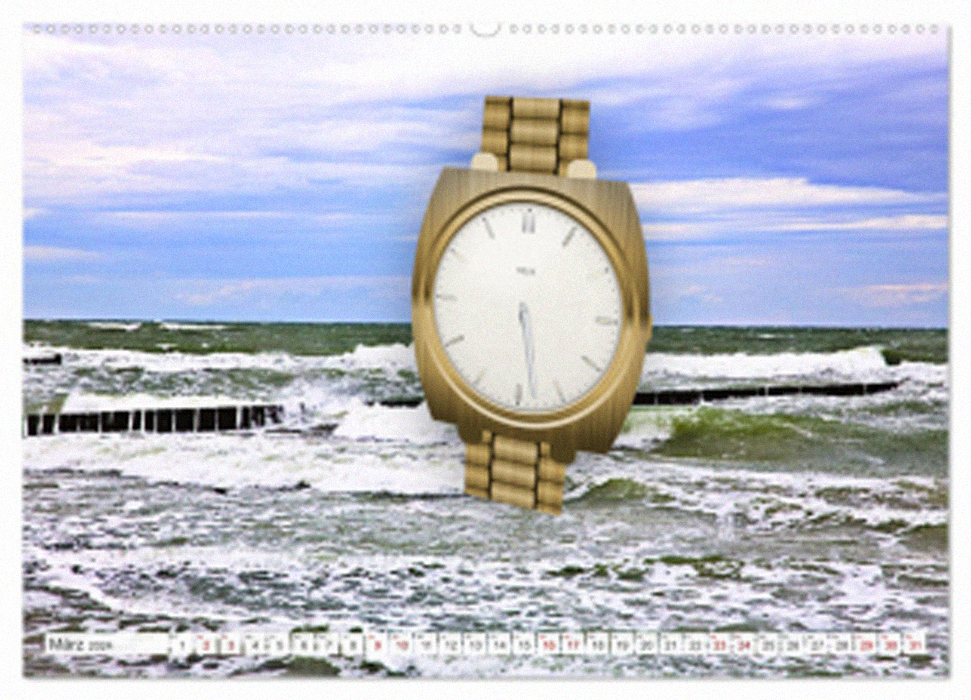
5:28
